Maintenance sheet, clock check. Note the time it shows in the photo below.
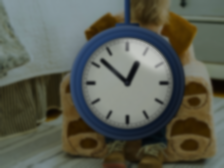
12:52
